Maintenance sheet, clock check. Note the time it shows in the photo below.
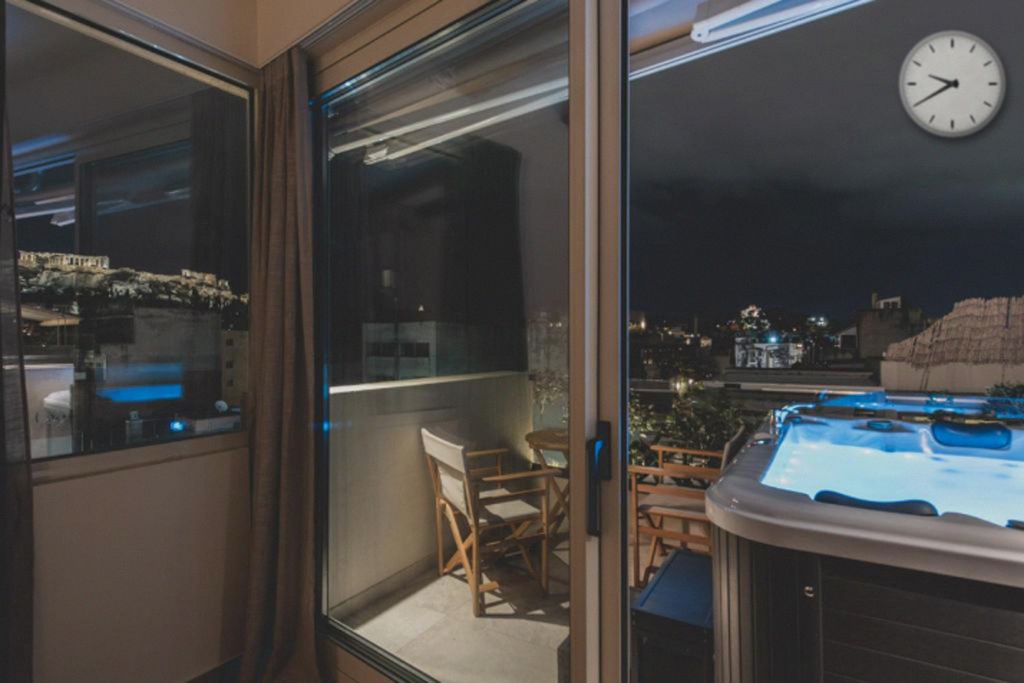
9:40
